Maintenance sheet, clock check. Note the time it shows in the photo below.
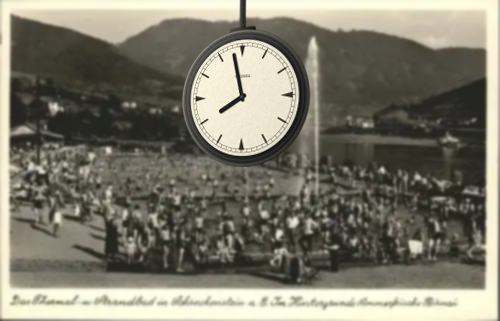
7:58
